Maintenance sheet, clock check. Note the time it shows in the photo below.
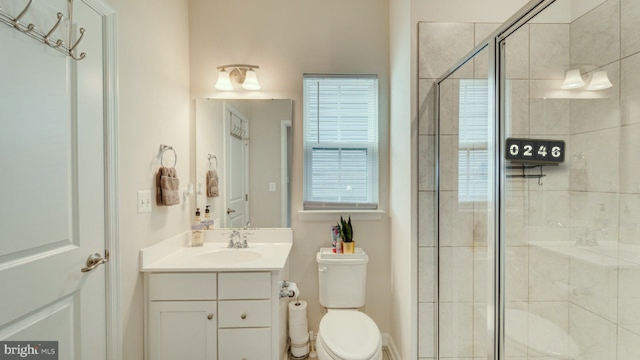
2:46
